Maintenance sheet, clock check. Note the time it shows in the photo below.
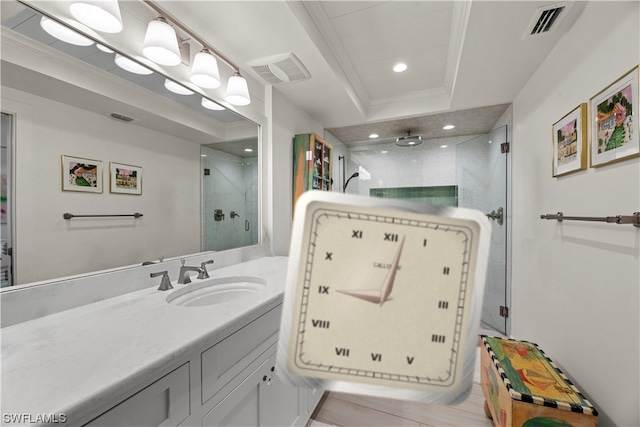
9:02
